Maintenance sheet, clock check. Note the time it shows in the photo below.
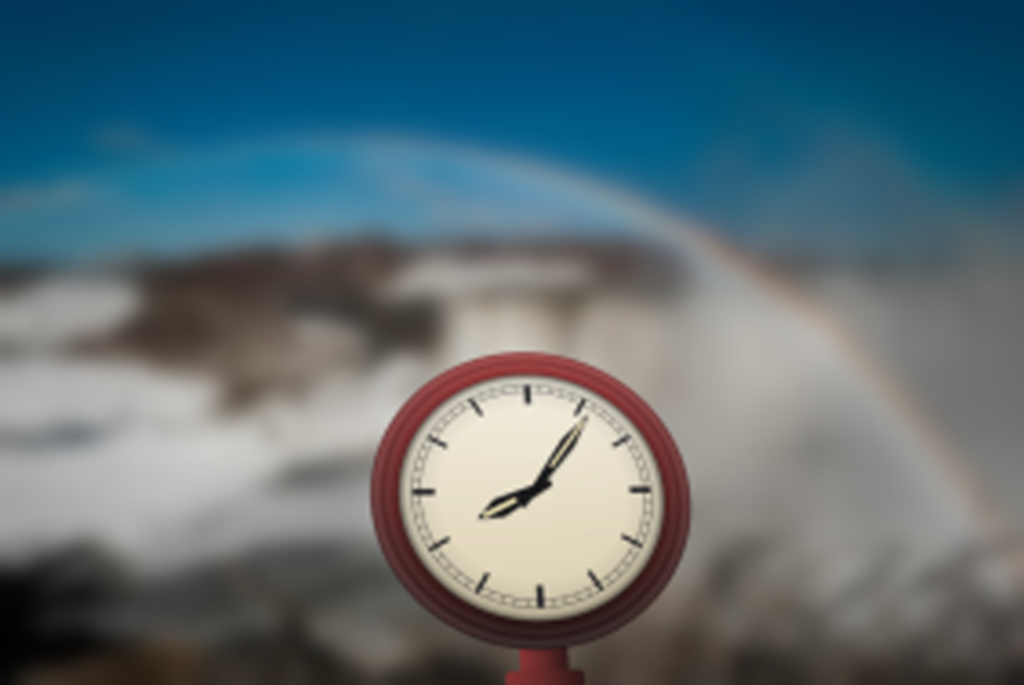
8:06
